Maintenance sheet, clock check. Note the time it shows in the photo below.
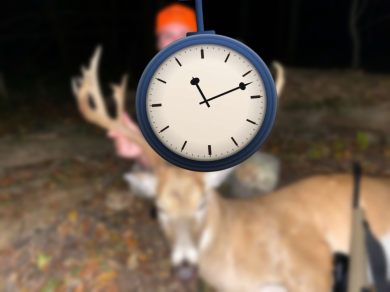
11:12
